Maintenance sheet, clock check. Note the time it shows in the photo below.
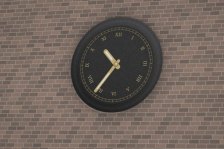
10:36
